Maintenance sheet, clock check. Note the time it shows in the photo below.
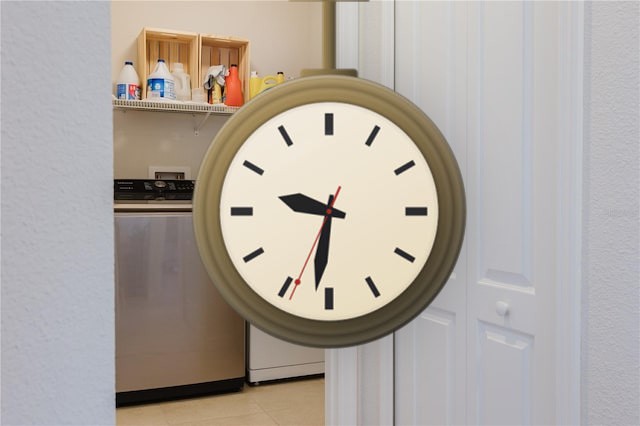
9:31:34
